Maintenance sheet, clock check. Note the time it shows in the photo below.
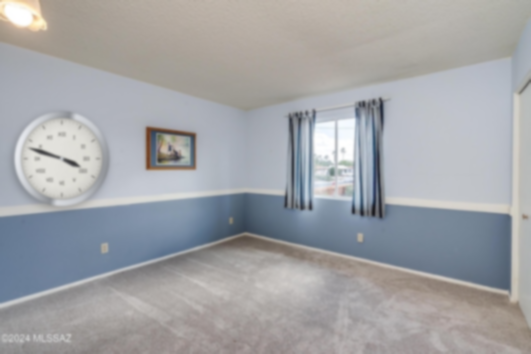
3:48
